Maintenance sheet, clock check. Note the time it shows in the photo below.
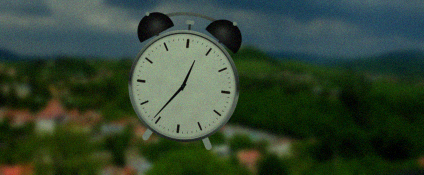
12:36
